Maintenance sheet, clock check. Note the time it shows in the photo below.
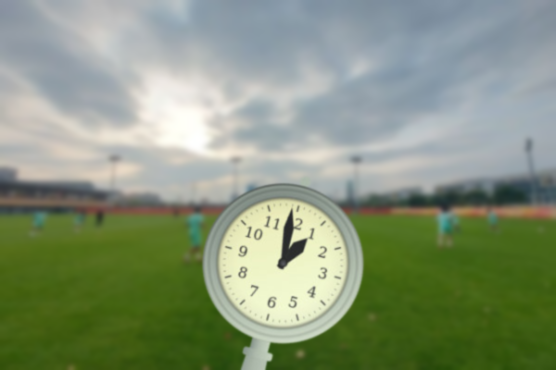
12:59
